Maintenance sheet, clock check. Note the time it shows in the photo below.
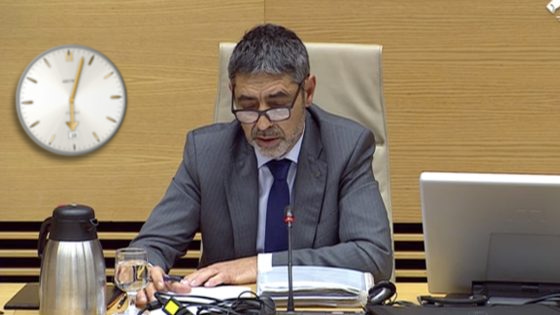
6:03
